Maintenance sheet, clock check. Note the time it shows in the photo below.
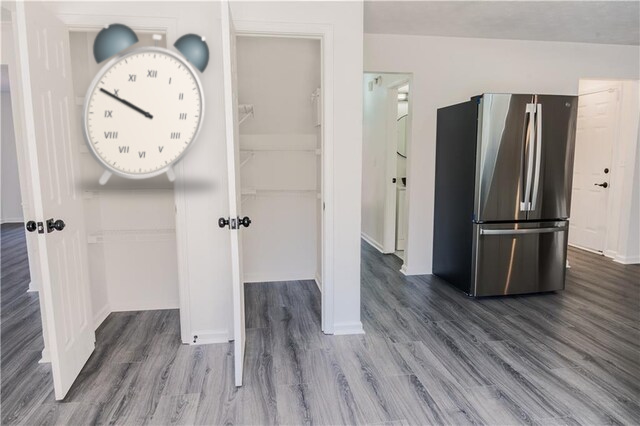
9:49
